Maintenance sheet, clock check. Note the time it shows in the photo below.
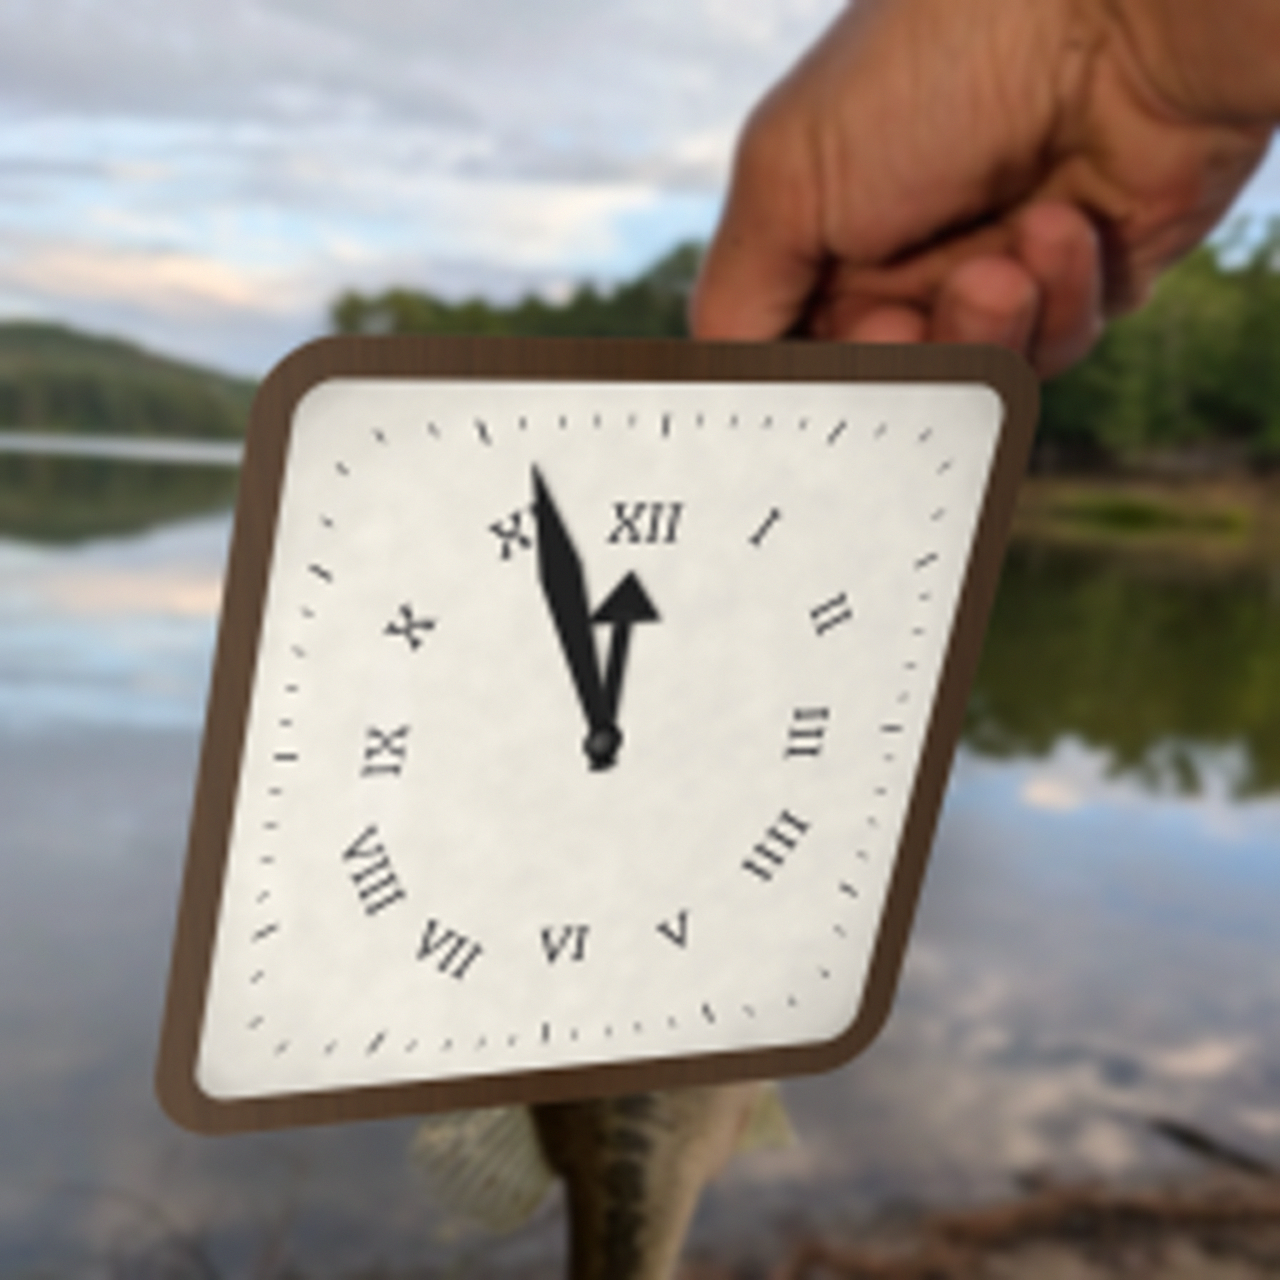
11:56
